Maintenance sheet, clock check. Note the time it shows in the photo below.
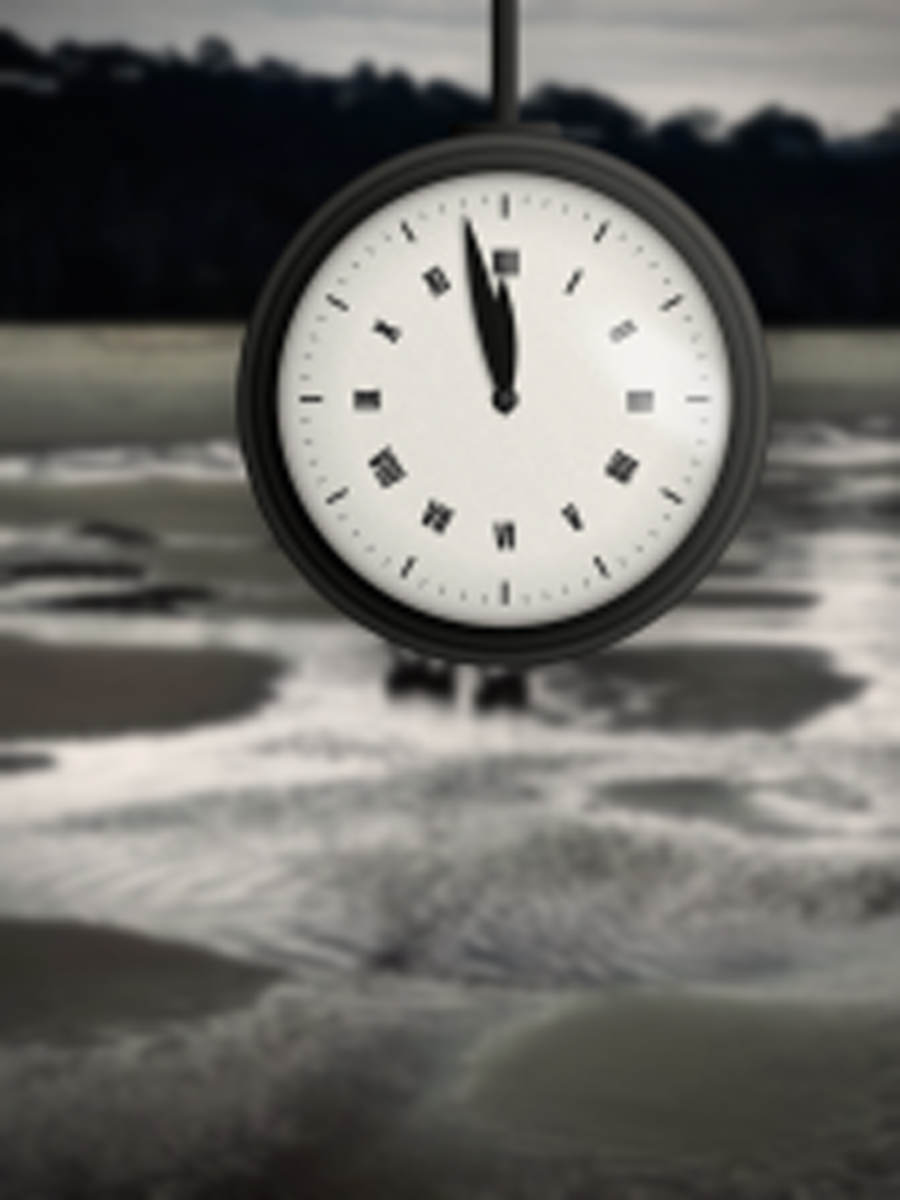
11:58
